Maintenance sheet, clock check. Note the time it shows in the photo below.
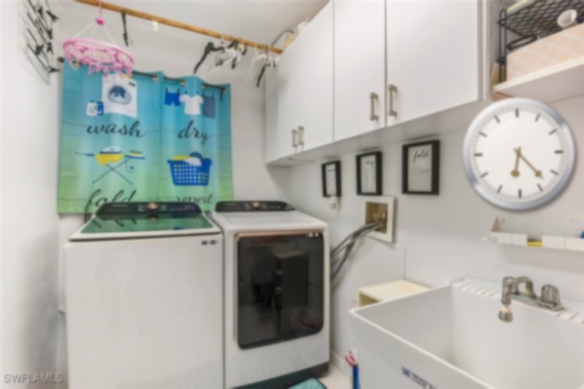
6:23
